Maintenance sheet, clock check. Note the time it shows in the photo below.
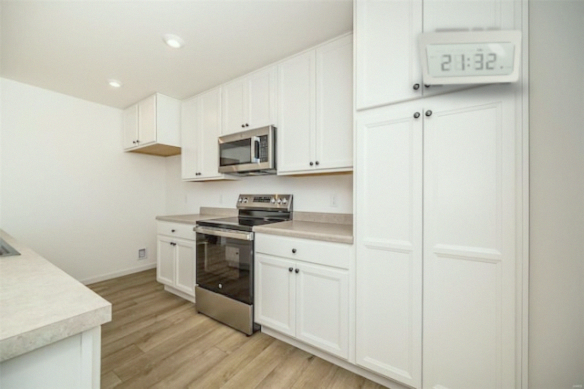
21:32
